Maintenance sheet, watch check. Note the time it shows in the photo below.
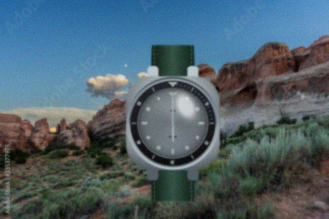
6:00
